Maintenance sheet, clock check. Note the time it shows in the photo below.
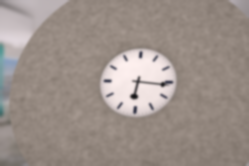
6:16
